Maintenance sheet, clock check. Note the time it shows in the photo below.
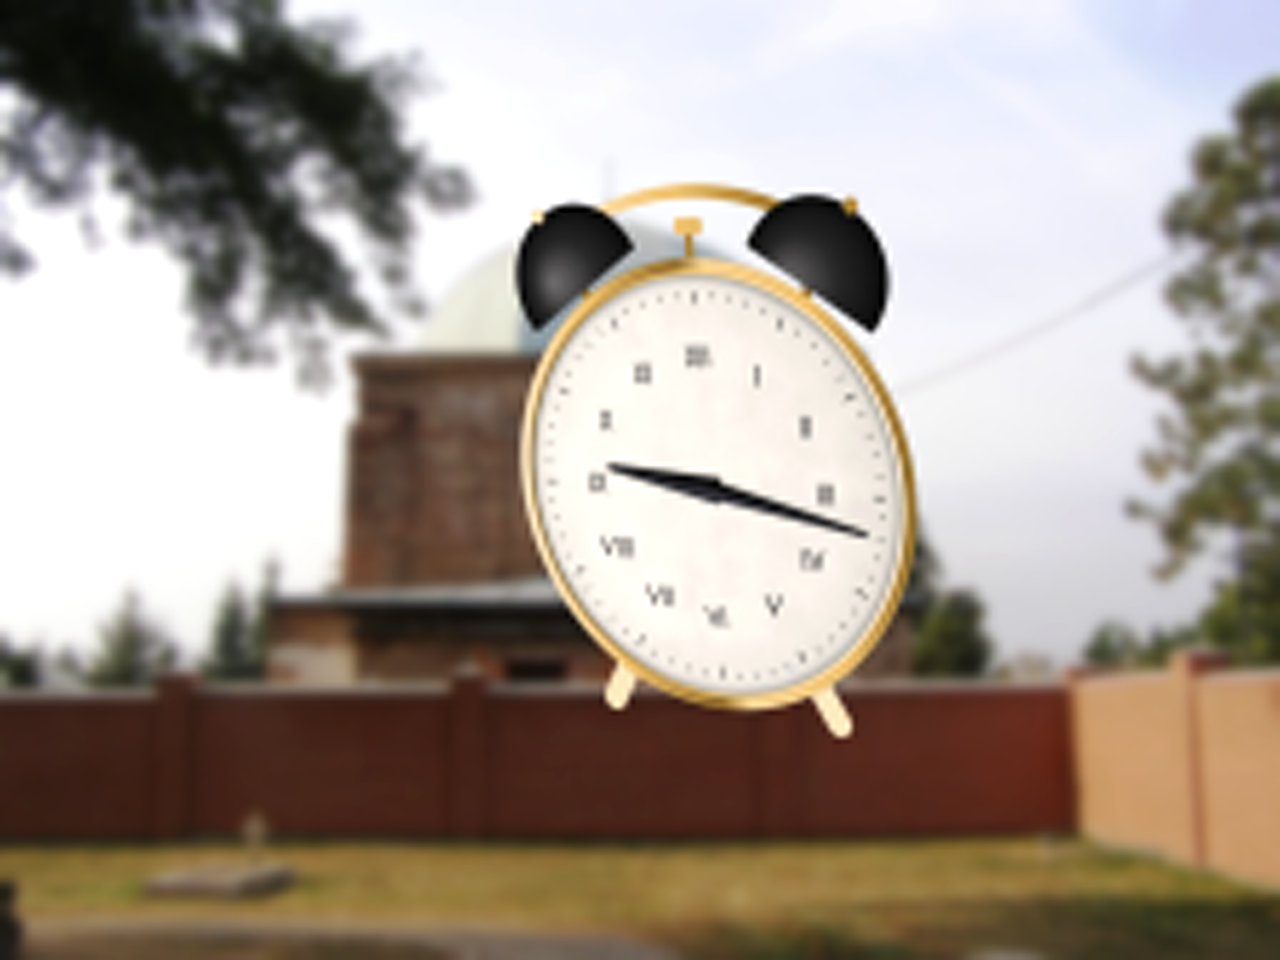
9:17
